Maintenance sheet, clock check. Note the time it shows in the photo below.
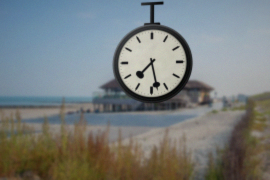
7:28
